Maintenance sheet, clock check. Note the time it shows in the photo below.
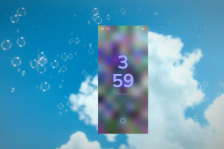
3:59
